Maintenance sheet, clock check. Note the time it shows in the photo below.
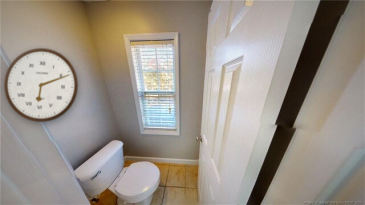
6:11
